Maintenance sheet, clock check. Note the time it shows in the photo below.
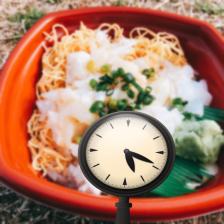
5:19
